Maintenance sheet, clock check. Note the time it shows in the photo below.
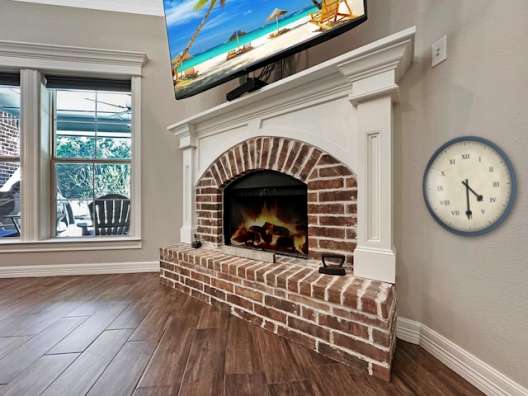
4:30
